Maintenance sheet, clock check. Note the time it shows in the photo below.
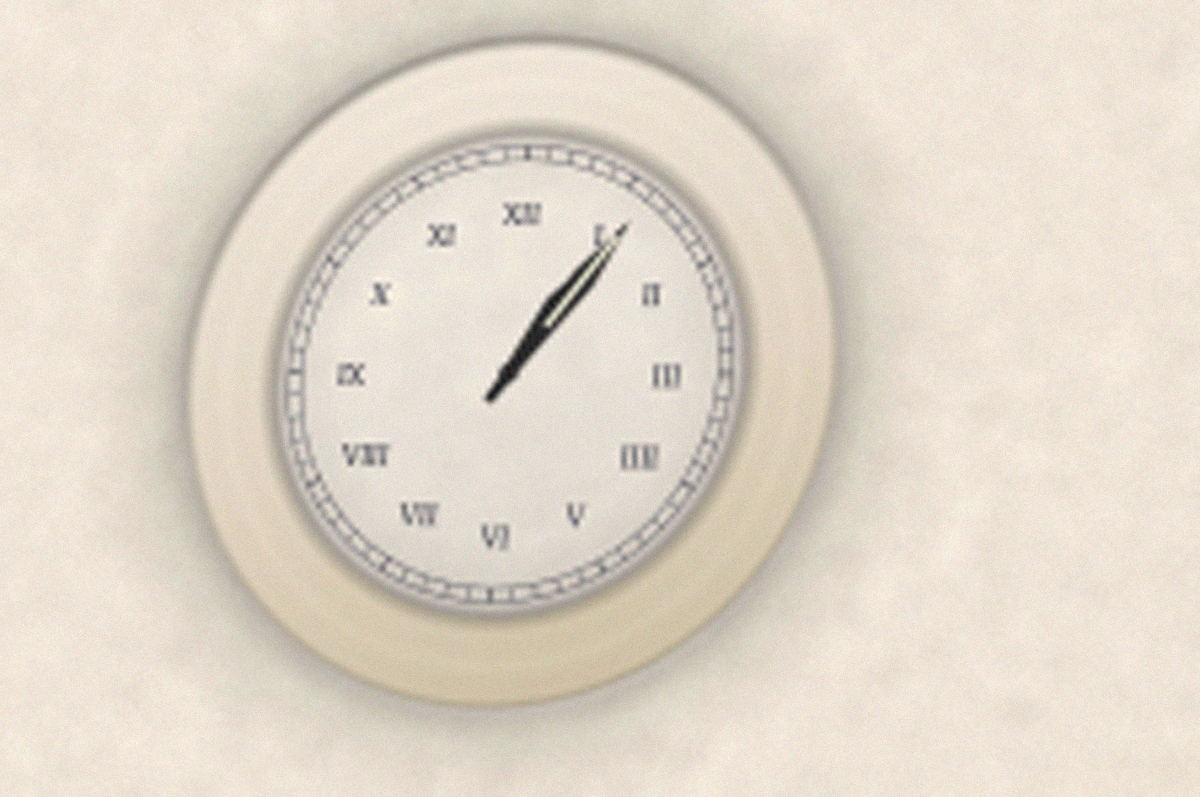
1:06
